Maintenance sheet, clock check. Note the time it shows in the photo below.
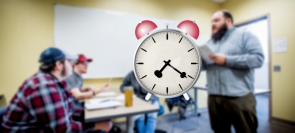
7:21
